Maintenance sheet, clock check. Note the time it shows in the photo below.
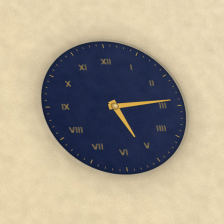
5:14
